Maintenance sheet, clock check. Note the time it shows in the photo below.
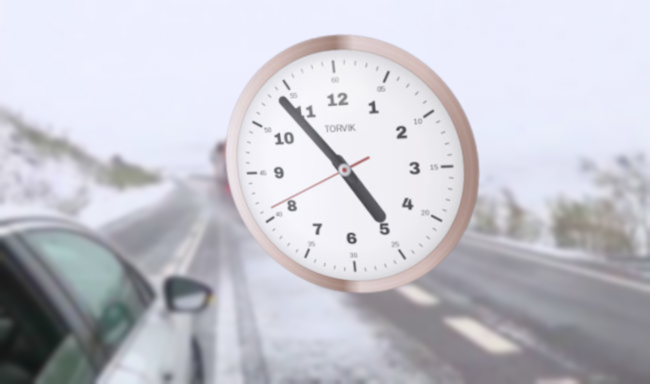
4:53:41
